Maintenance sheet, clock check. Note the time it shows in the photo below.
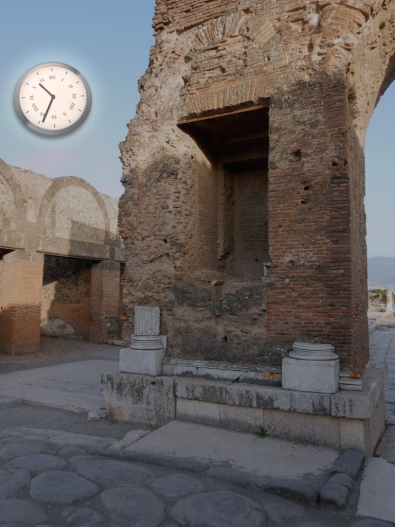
10:34
